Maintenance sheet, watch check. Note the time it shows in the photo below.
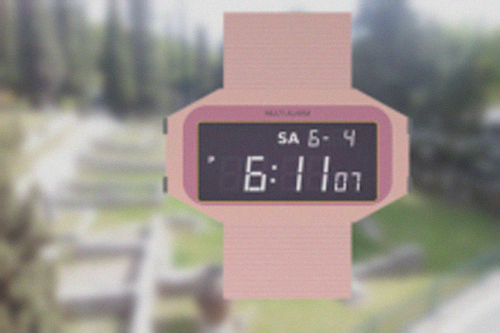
6:11:07
